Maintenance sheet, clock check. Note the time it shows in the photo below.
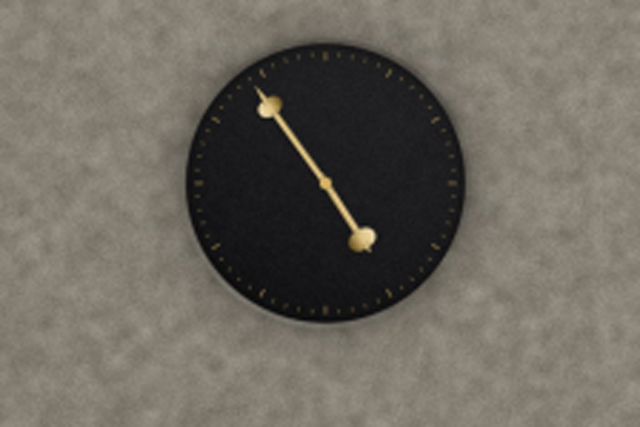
4:54
